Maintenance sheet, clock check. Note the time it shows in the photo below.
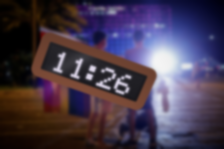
11:26
